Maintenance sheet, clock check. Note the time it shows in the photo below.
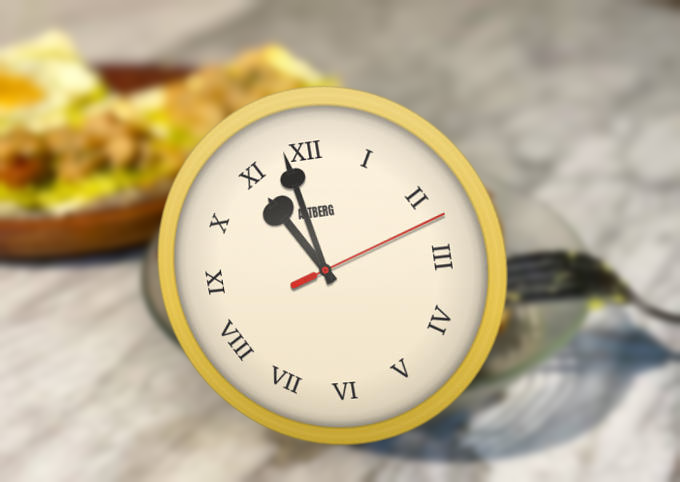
10:58:12
